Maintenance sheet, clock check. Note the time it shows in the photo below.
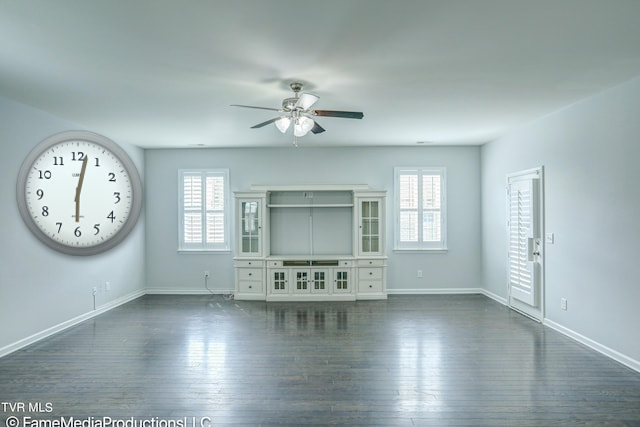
6:02
